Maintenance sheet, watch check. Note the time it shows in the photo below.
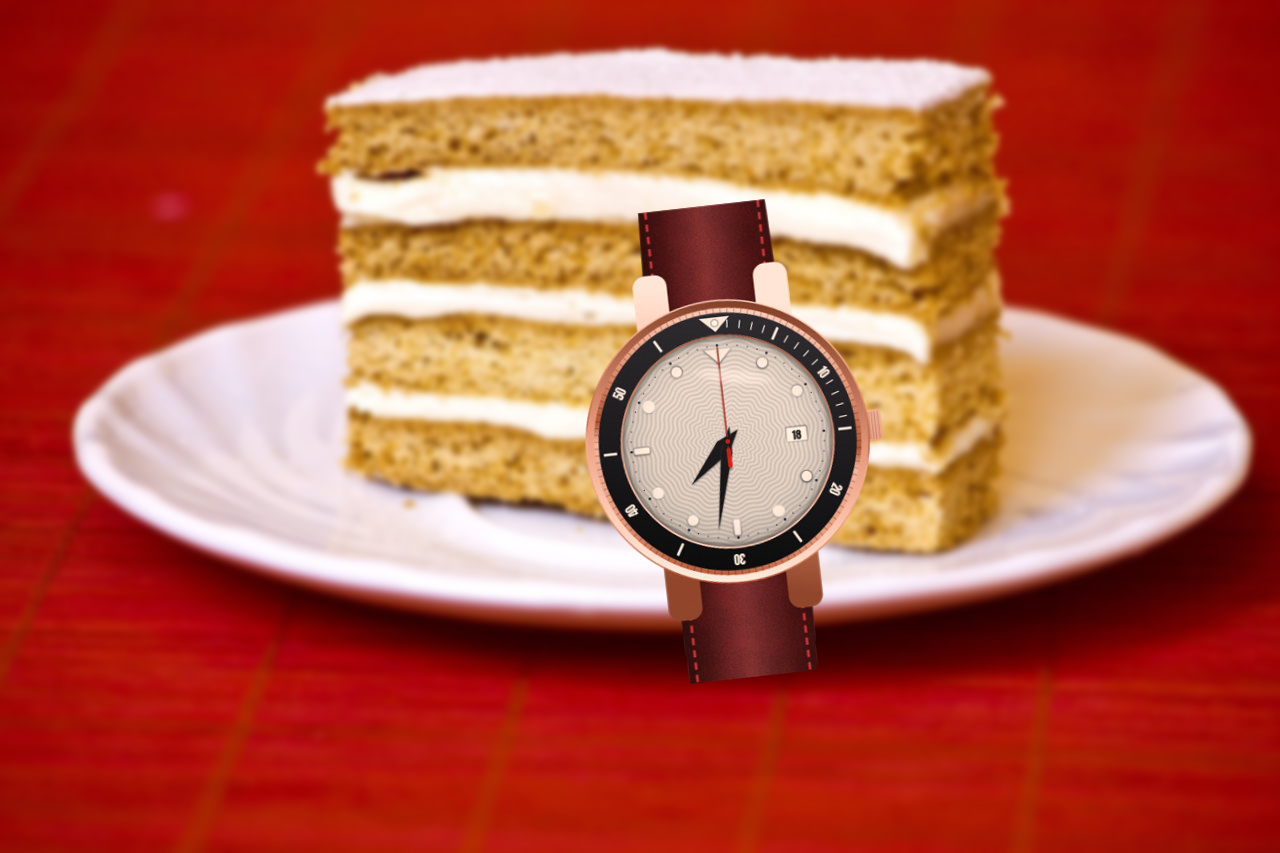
7:32:00
